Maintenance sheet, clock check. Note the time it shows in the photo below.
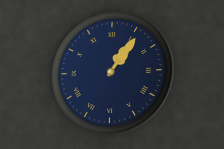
1:06
